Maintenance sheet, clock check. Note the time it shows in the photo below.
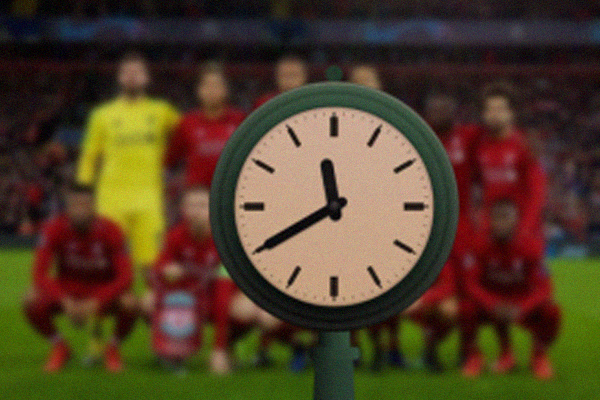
11:40
